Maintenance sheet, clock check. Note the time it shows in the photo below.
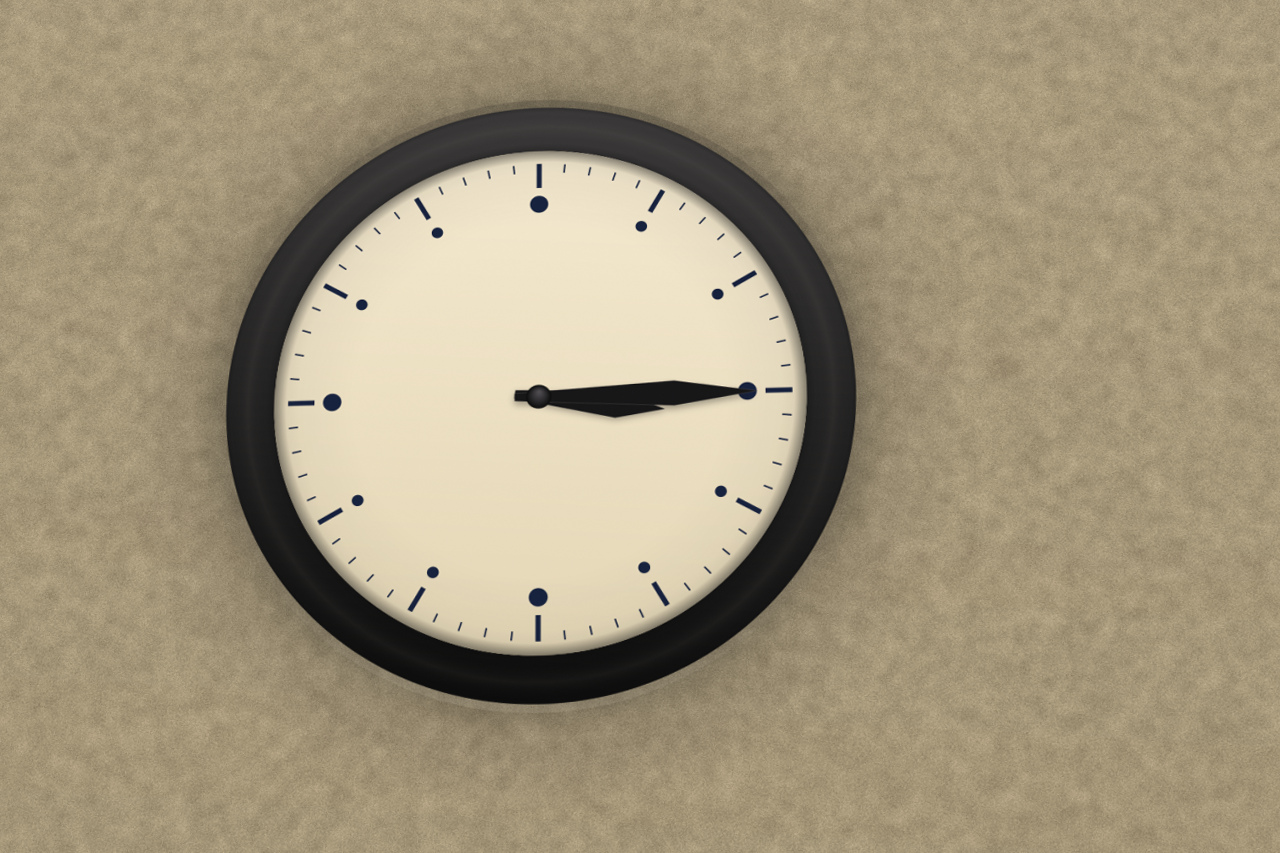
3:15
